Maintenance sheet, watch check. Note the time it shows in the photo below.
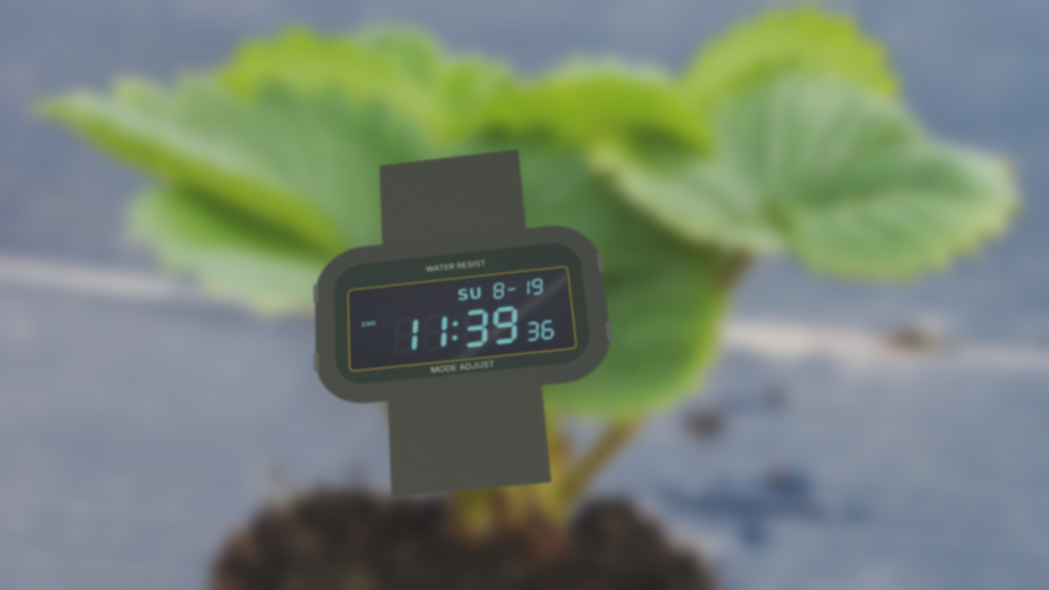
11:39:36
